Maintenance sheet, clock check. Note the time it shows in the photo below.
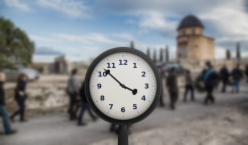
3:52
